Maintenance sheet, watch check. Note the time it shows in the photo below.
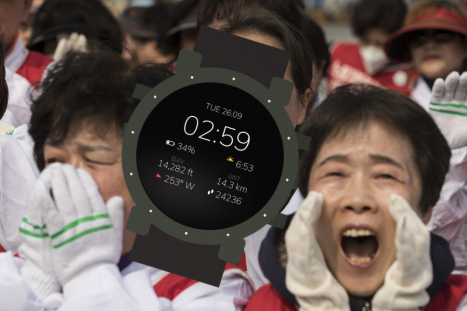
2:59
